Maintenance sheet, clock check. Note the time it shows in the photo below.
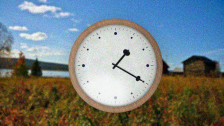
1:20
